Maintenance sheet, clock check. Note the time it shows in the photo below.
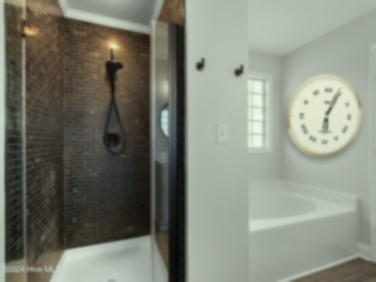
6:04
